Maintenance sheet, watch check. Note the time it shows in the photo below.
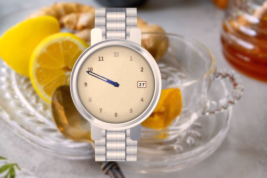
9:49
